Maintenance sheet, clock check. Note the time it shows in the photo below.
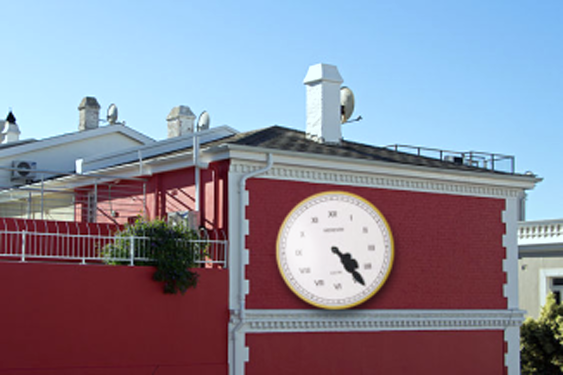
4:24
